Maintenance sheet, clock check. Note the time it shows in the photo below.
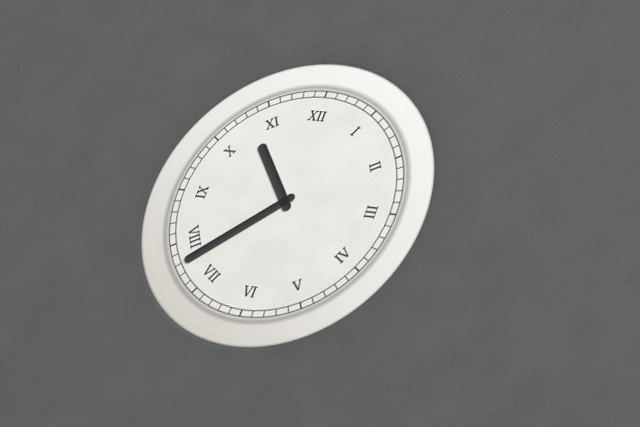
10:38
